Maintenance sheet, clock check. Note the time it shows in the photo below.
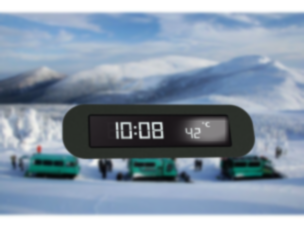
10:08
